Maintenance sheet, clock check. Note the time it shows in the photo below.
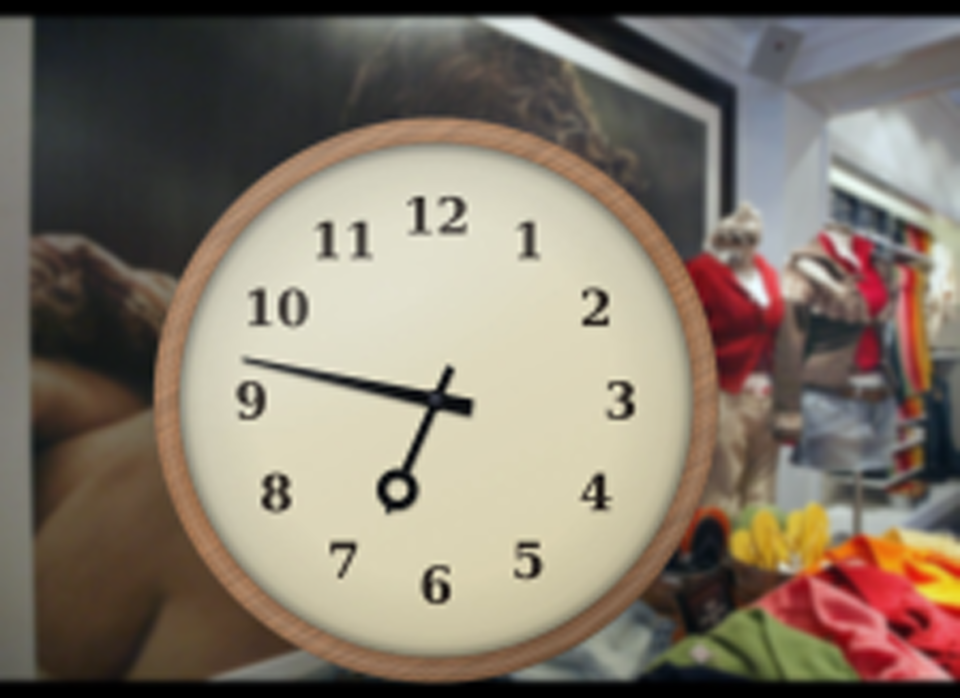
6:47
